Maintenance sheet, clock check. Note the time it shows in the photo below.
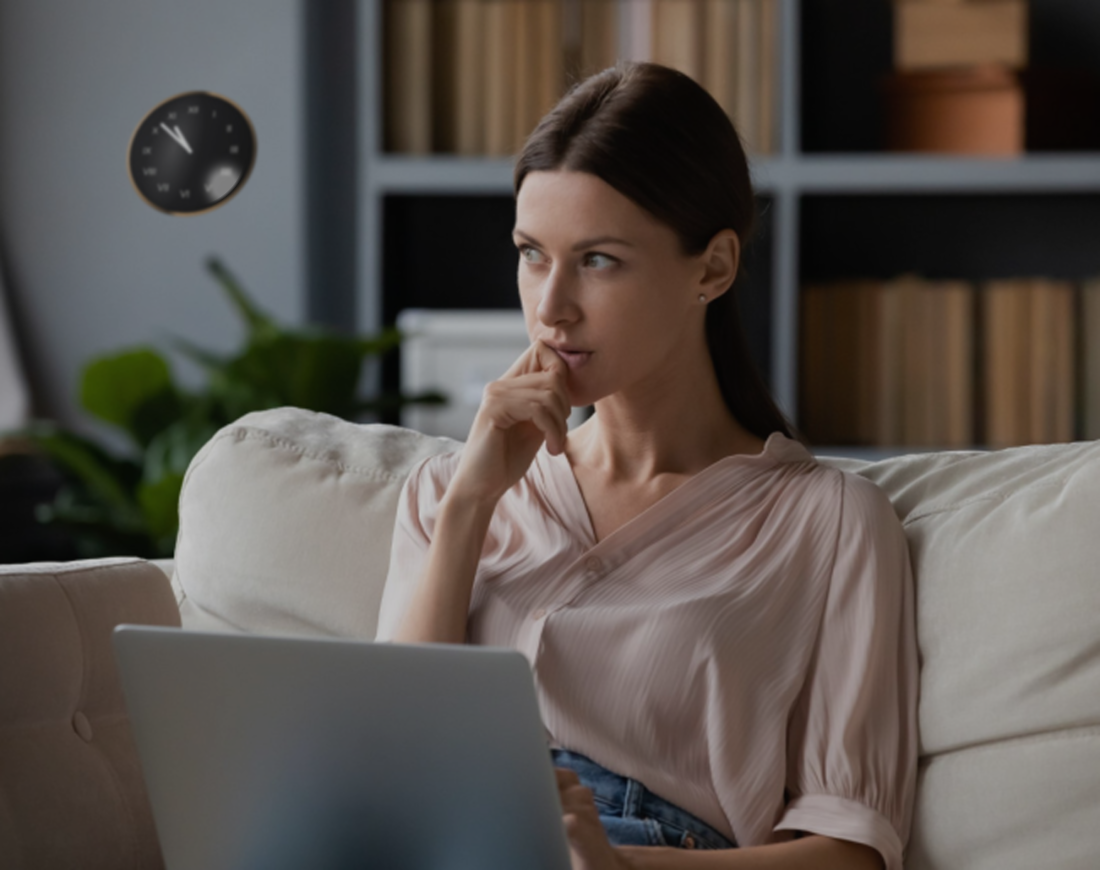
10:52
